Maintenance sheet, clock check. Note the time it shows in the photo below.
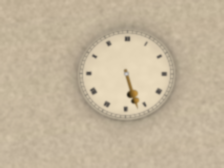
5:27
